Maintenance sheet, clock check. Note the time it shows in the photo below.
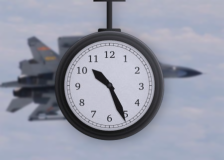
10:26
